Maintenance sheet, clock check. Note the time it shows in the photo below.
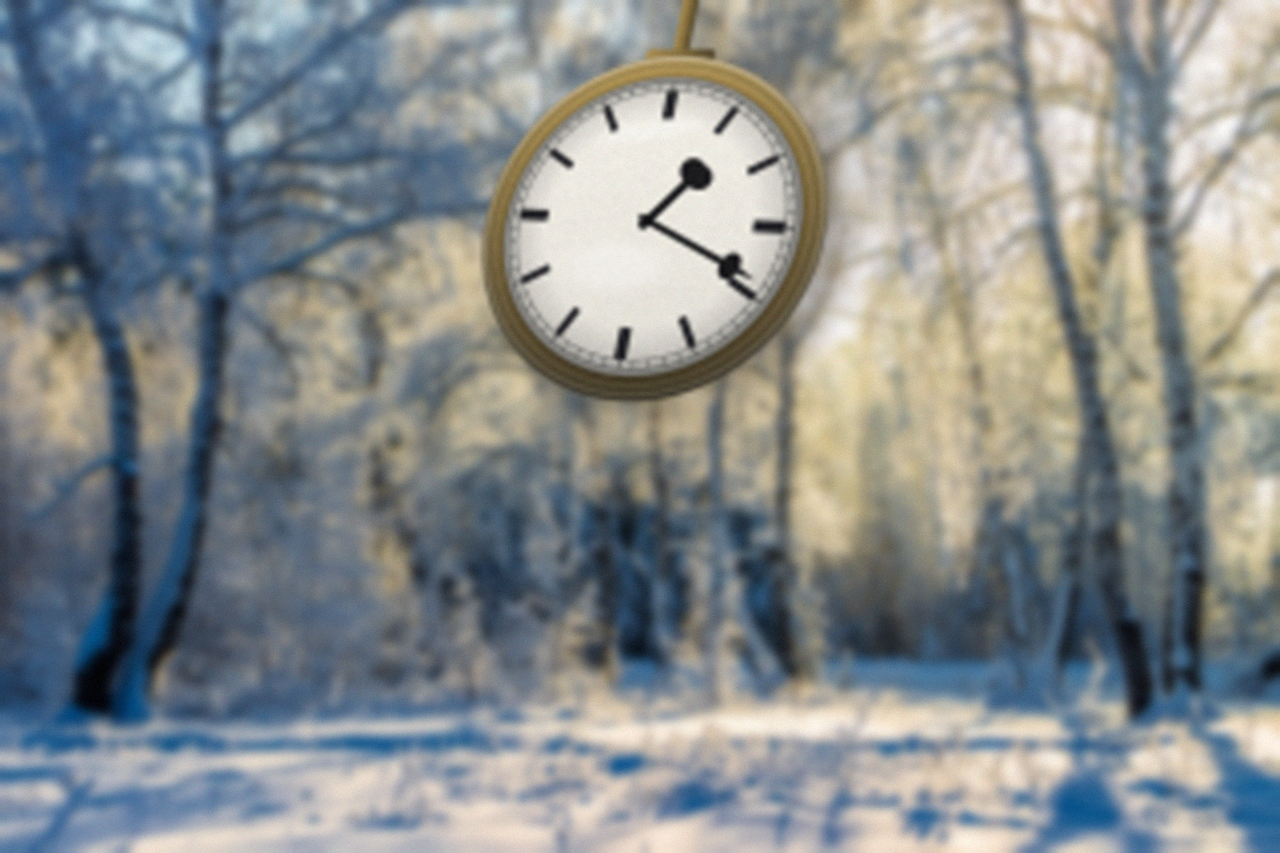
1:19
